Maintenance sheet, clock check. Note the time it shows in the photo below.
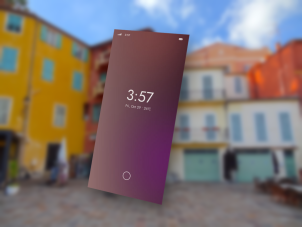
3:57
